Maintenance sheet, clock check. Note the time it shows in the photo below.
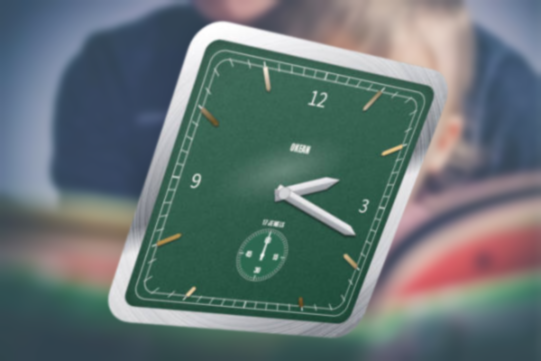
2:18
